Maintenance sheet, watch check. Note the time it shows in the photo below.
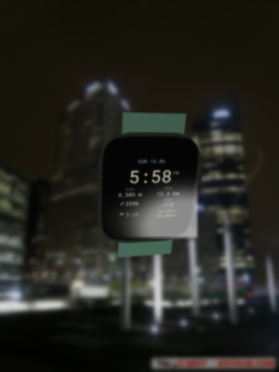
5:58
